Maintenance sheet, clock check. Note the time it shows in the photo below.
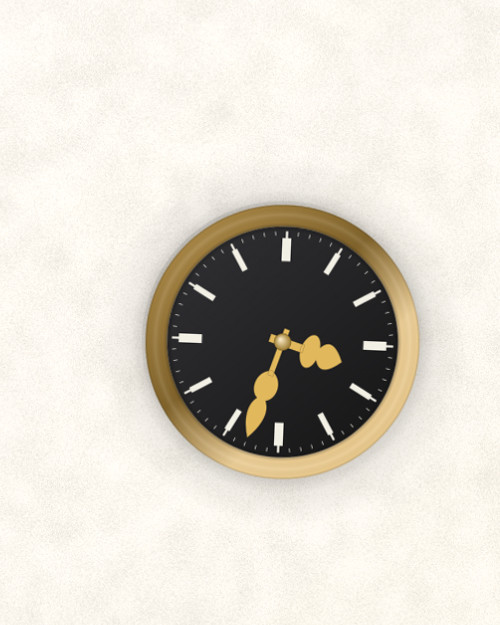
3:33
